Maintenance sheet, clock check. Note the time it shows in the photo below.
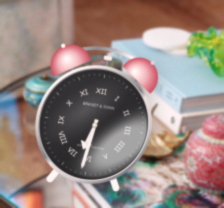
6:31
